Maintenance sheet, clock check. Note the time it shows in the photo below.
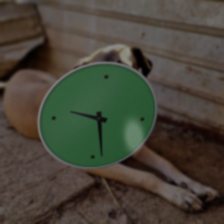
9:28
